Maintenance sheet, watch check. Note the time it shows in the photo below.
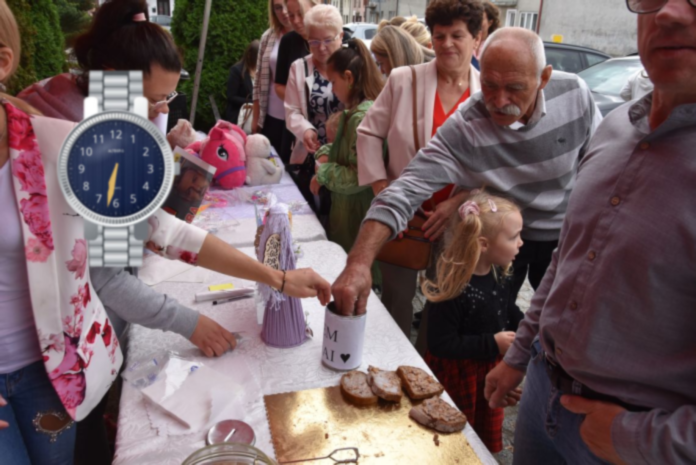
6:32
